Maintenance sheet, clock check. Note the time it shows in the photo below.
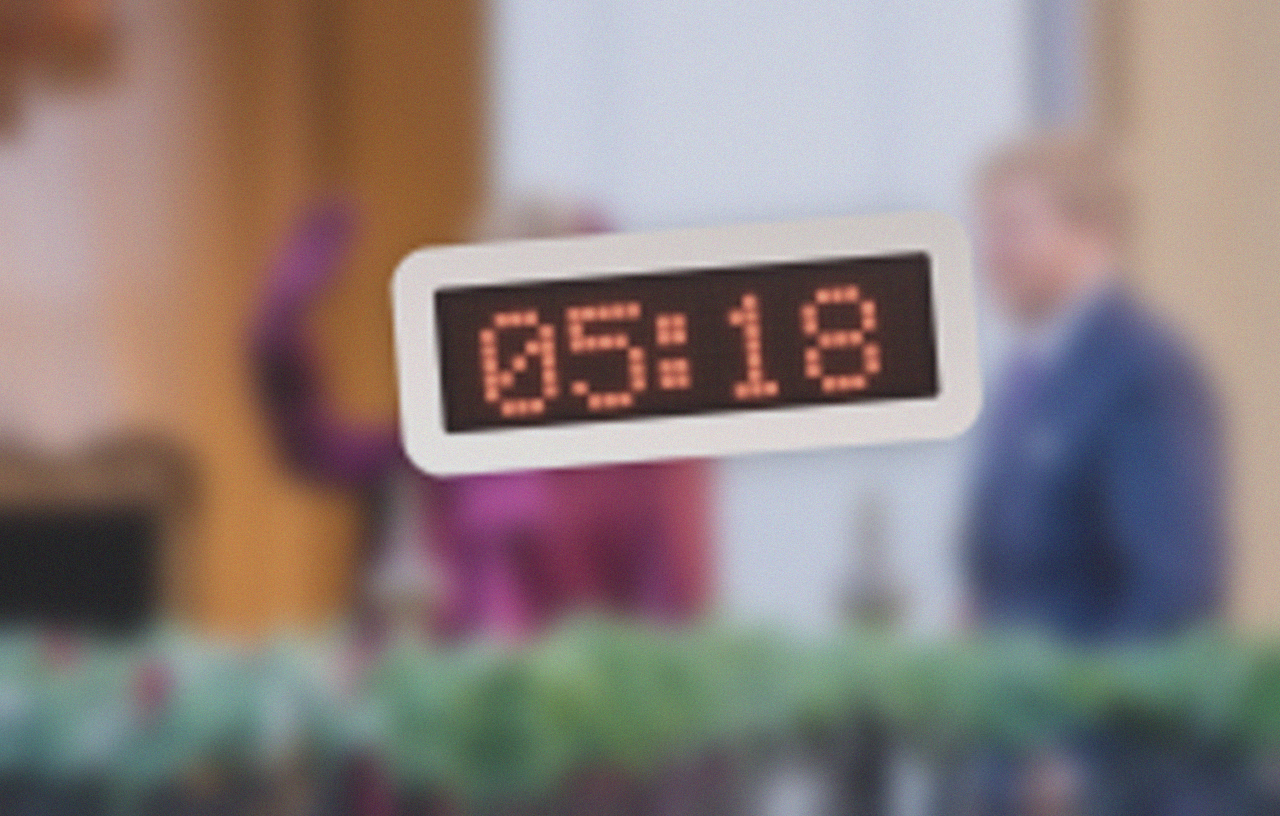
5:18
